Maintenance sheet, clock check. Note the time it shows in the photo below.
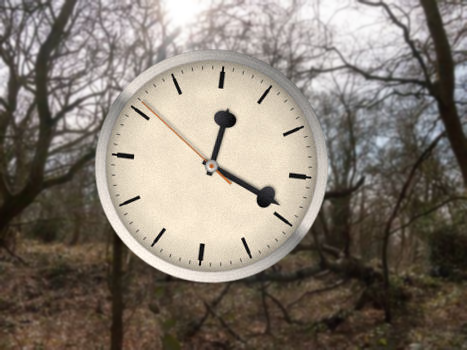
12:18:51
